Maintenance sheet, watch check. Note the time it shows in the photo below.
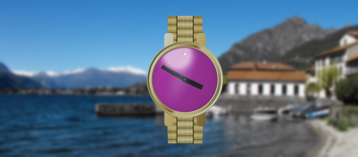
3:50
